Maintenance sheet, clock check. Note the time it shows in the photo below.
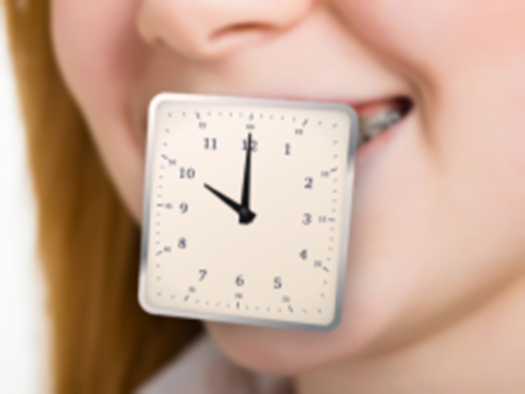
10:00
